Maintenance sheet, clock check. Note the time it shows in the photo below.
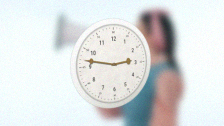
2:47
